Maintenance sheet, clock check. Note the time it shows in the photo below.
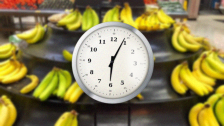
6:04
